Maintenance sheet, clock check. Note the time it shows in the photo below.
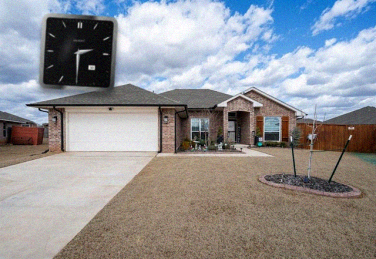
2:30
